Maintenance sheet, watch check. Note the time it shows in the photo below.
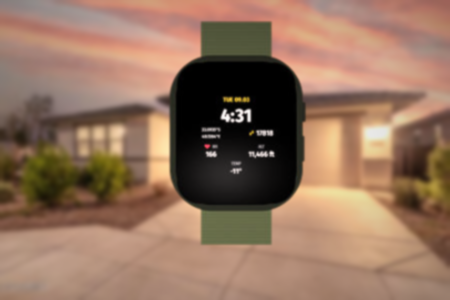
4:31
